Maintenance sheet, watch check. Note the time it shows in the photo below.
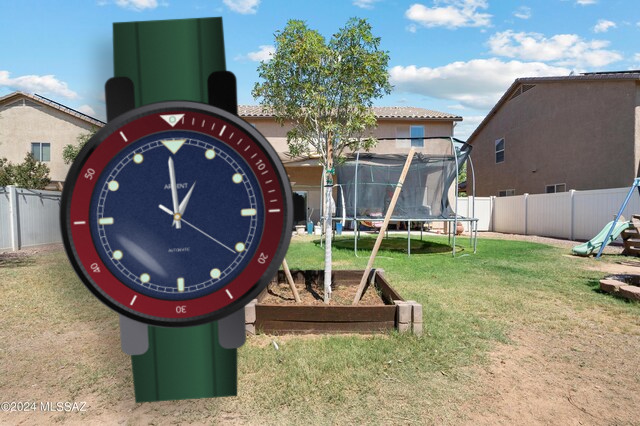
12:59:21
